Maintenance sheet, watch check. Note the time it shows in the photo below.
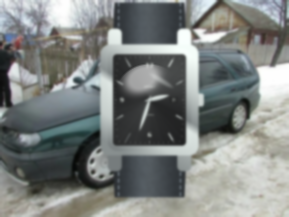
2:33
